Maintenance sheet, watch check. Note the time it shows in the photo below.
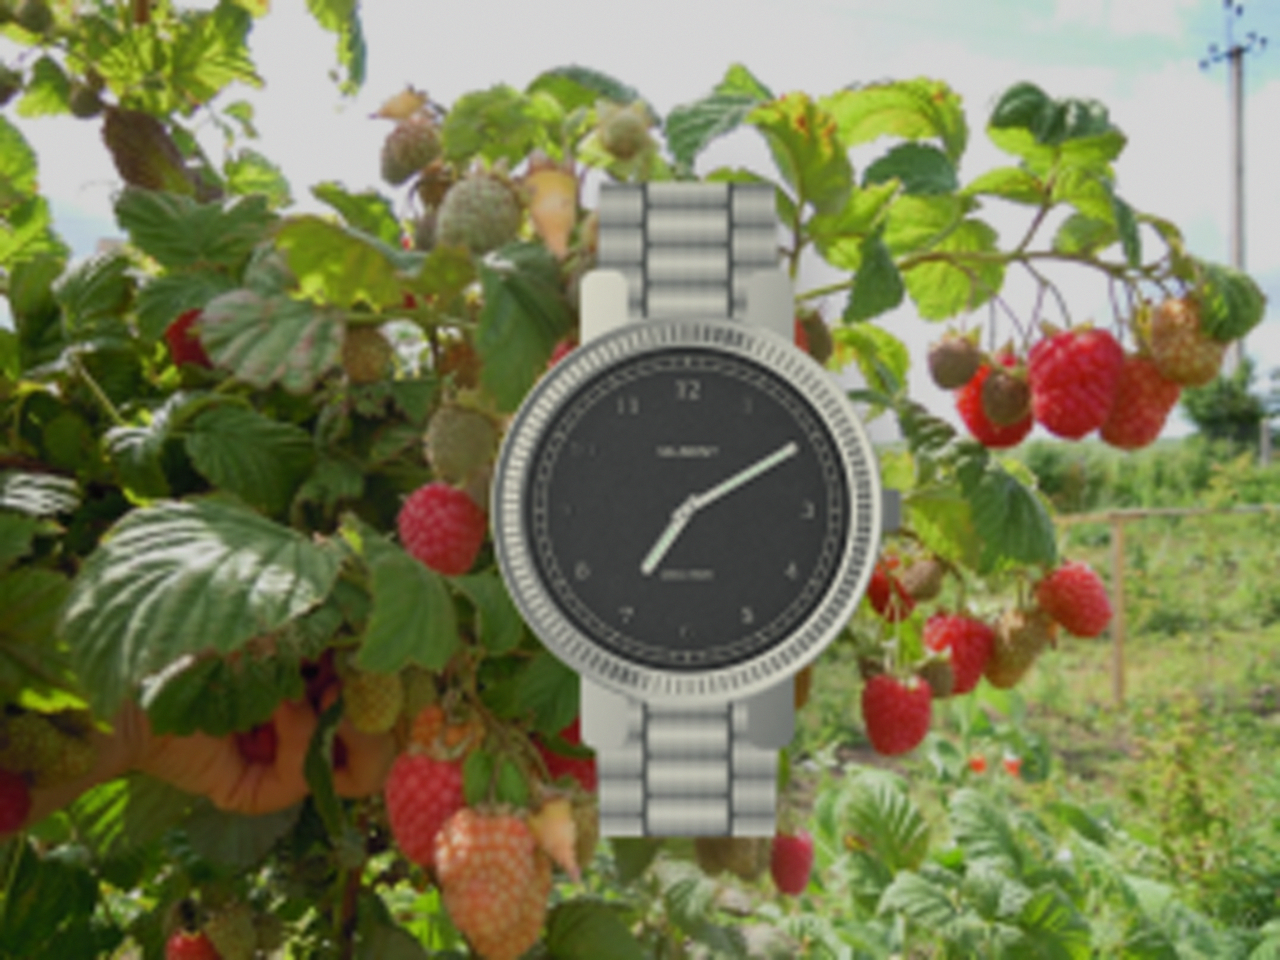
7:10
